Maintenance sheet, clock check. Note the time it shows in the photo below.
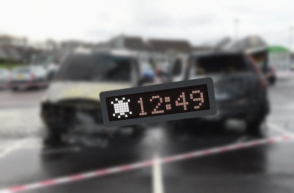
12:49
